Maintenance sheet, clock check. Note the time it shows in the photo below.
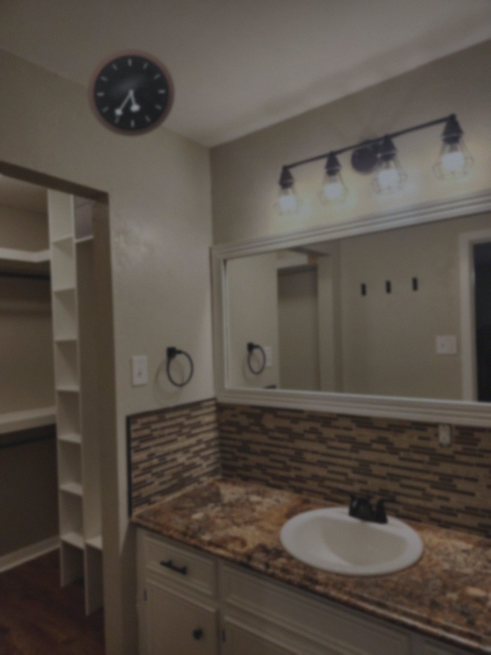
5:36
